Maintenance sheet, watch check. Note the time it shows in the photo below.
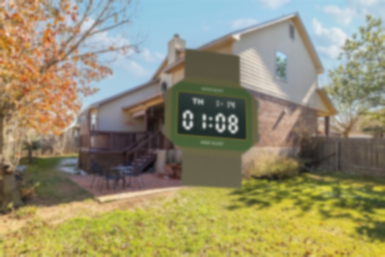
1:08
